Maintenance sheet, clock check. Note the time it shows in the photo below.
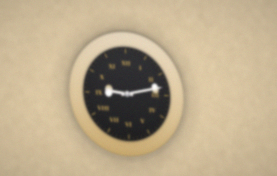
9:13
